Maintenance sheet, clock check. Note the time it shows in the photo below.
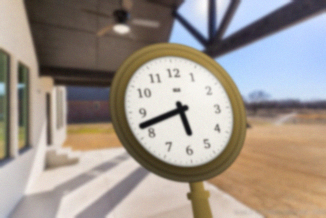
5:42
